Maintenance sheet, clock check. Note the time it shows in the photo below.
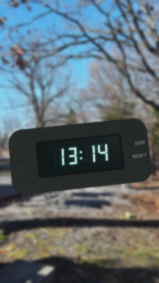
13:14
